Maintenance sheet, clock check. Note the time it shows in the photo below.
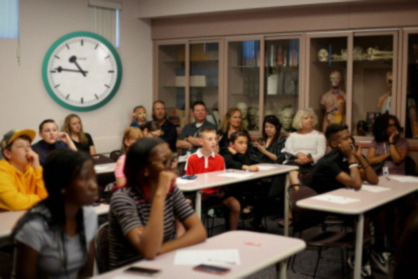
10:46
